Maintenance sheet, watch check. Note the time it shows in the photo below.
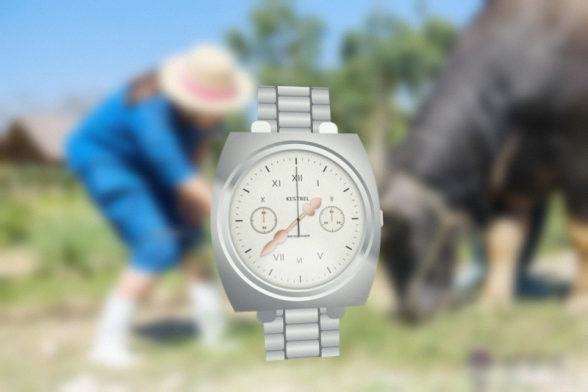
1:38
